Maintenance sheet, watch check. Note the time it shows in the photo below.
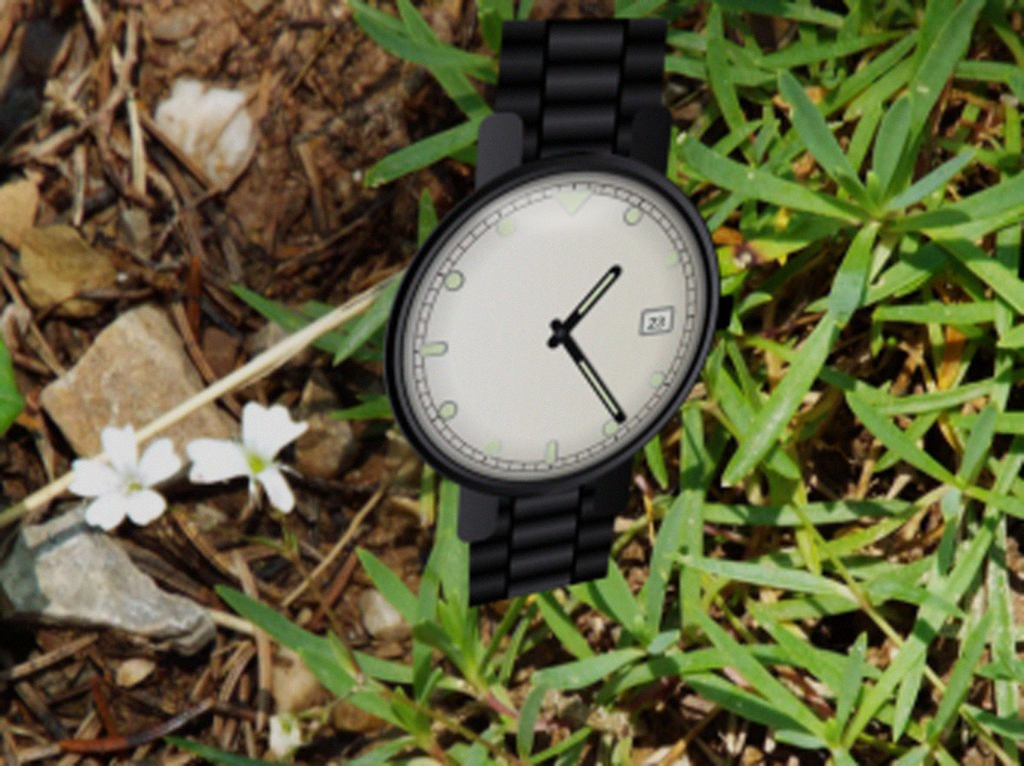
1:24
